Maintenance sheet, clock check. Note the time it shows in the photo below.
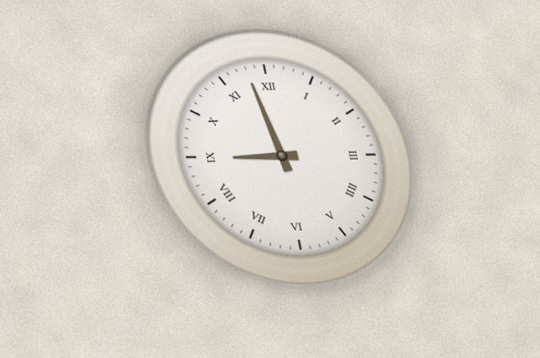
8:58
